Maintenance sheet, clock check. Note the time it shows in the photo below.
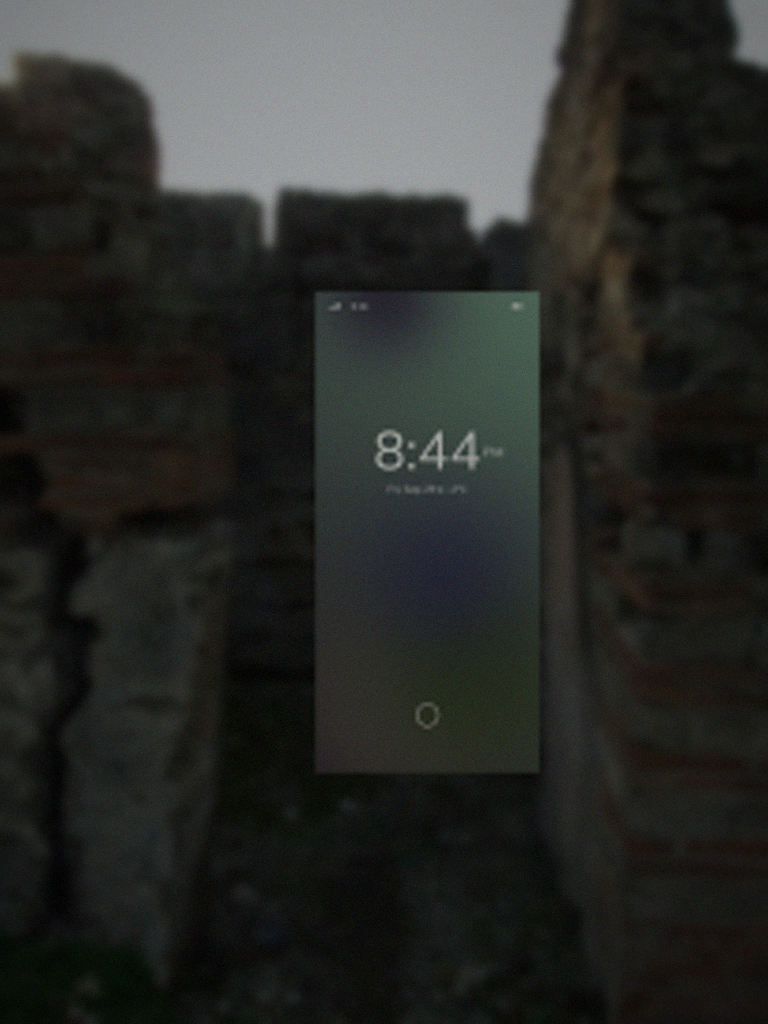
8:44
